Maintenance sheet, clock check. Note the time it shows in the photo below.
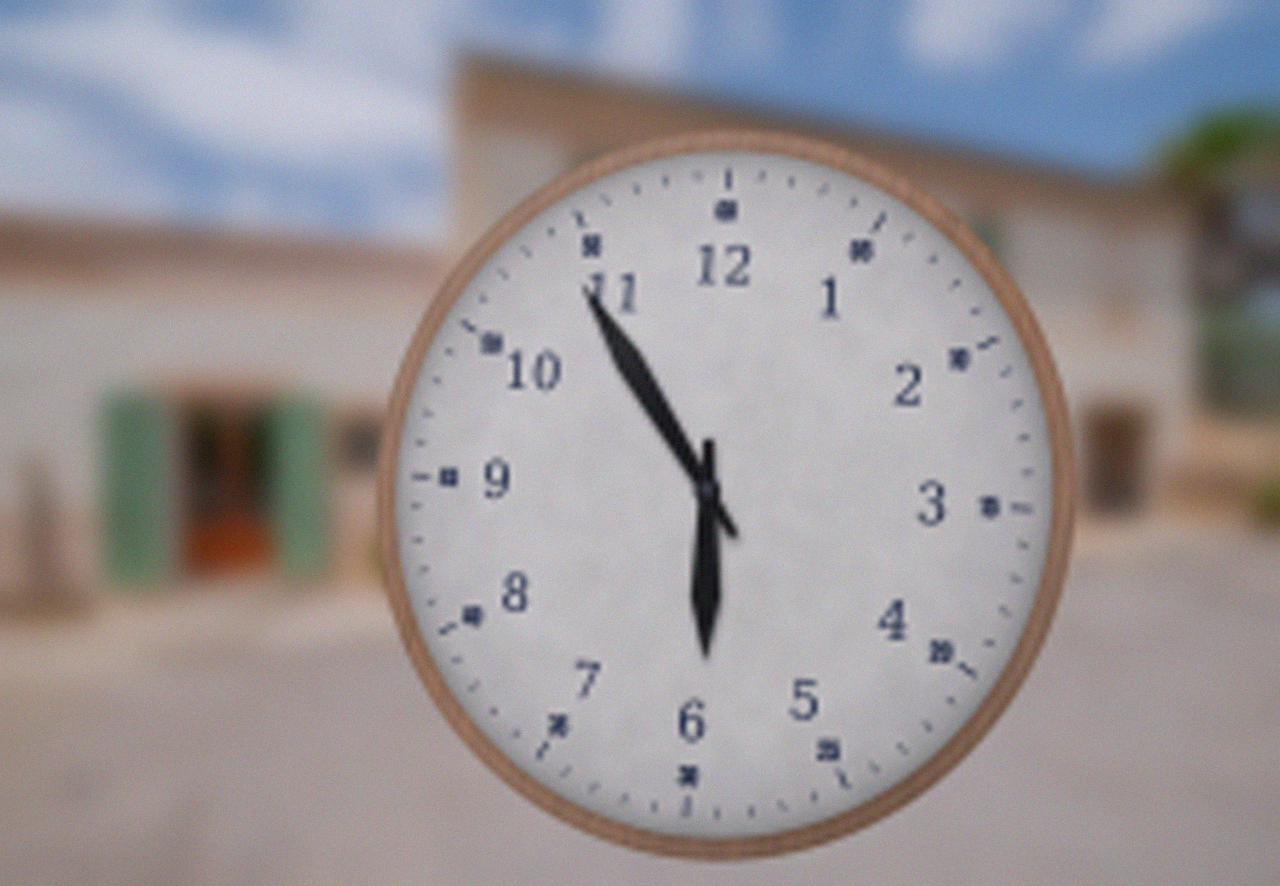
5:54
